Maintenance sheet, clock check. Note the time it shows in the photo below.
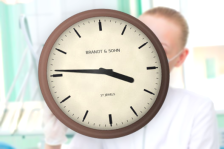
3:46
